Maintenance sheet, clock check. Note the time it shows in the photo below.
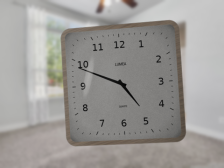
4:49
